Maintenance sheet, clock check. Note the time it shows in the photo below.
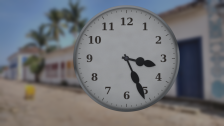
3:26
